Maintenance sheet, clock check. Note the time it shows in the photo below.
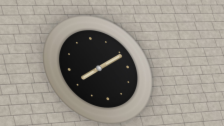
8:11
